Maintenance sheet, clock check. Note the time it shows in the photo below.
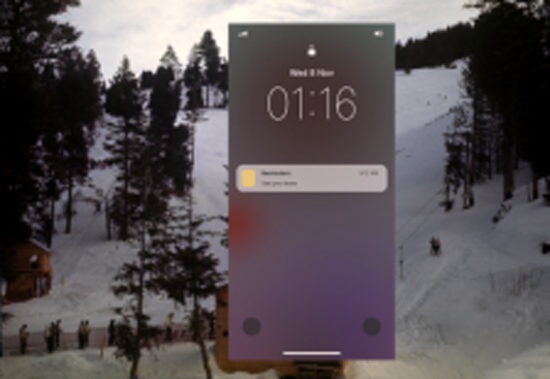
1:16
